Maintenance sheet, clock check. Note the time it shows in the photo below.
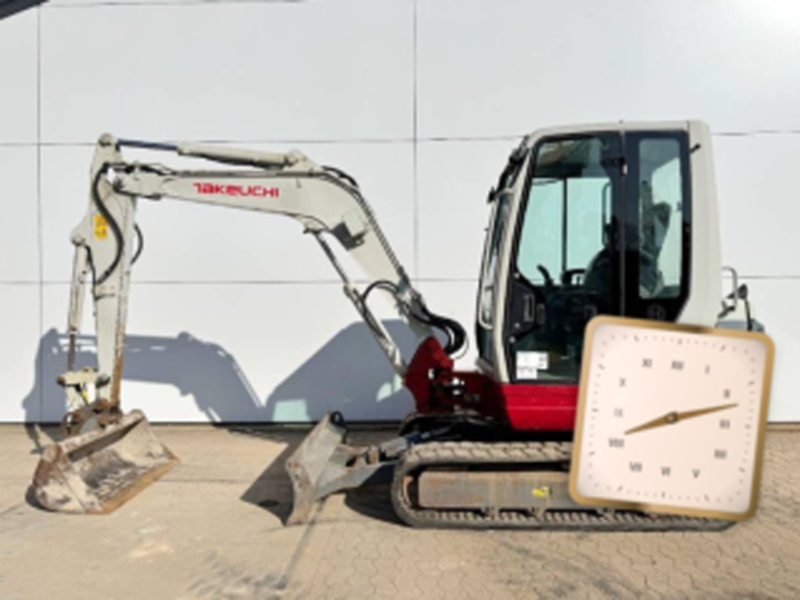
8:12
